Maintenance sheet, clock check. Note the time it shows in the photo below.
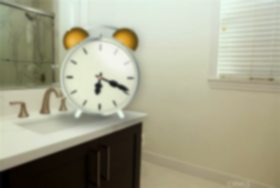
6:19
